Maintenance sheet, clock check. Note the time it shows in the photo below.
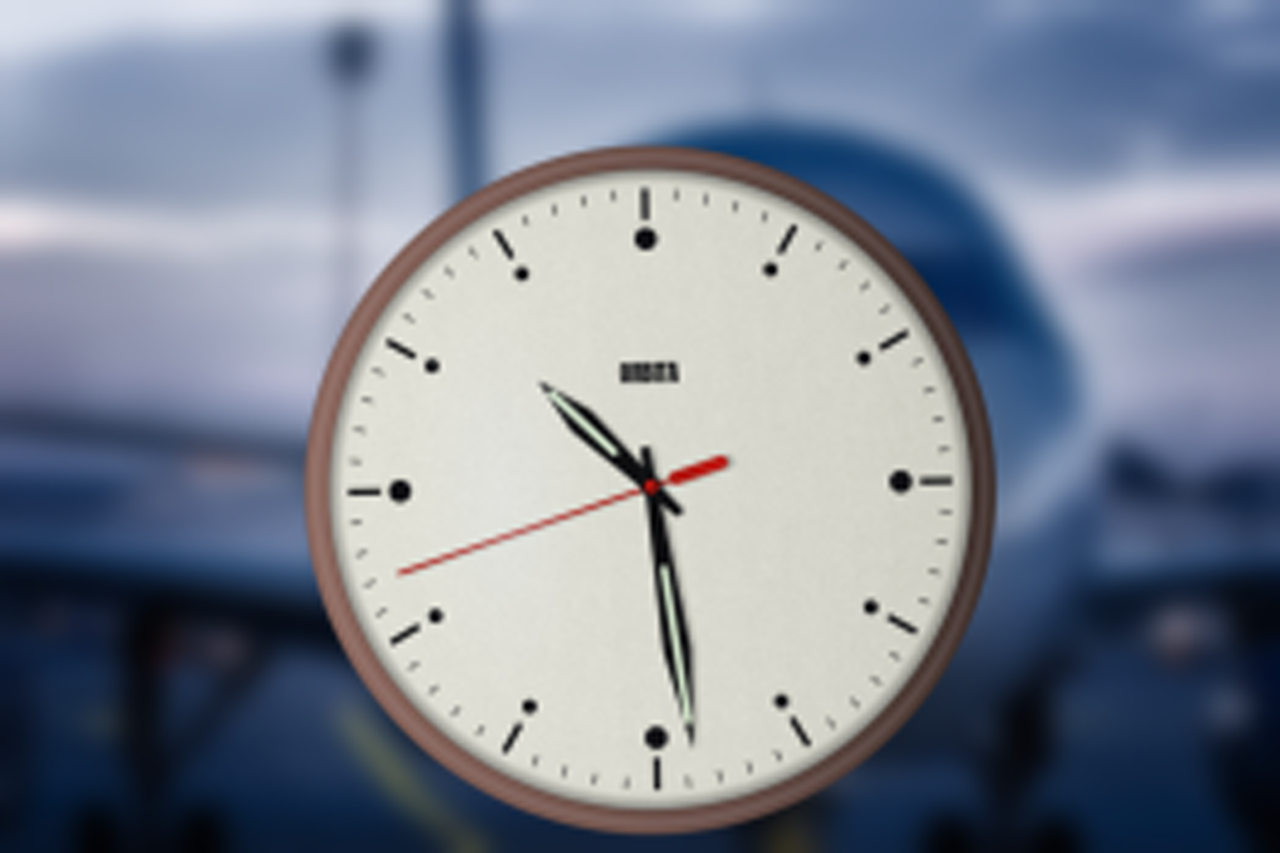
10:28:42
